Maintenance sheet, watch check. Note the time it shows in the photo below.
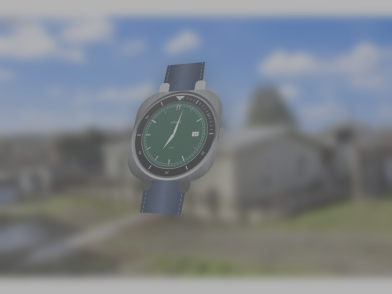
7:02
